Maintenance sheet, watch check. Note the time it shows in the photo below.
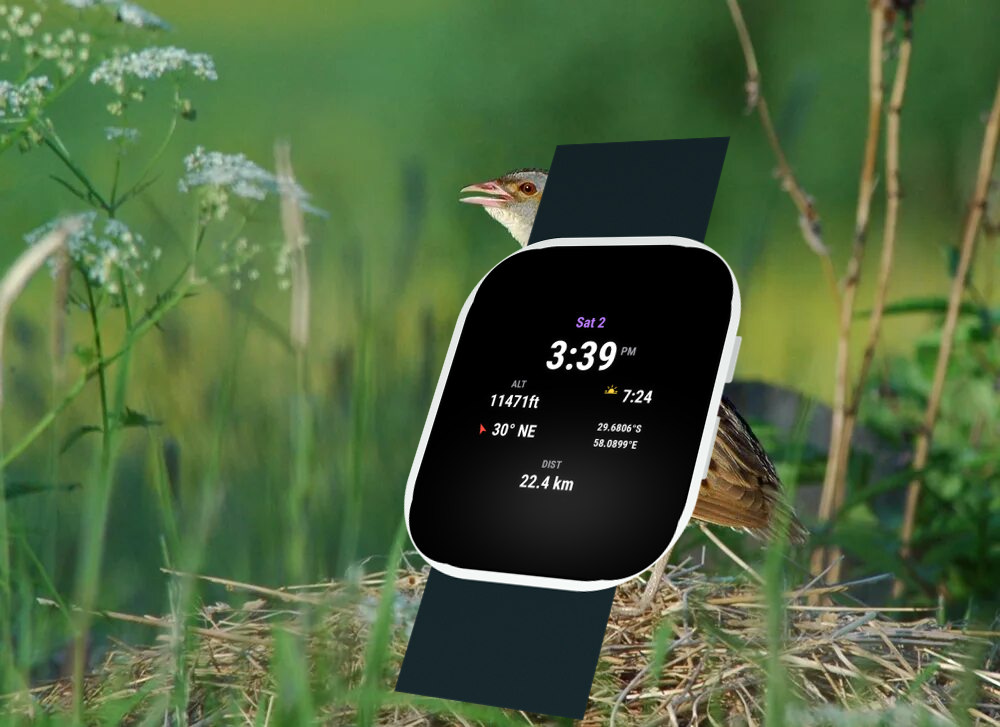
3:39
